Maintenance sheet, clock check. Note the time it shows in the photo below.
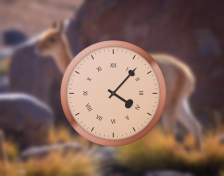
4:07
